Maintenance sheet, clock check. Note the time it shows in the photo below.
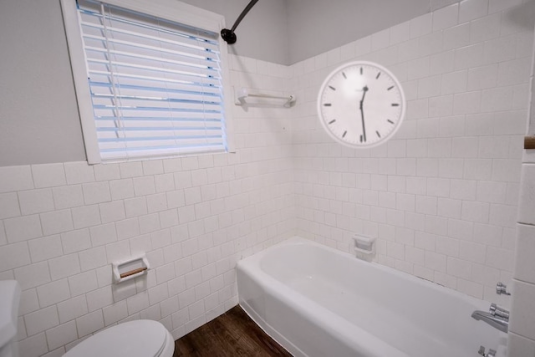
12:29
